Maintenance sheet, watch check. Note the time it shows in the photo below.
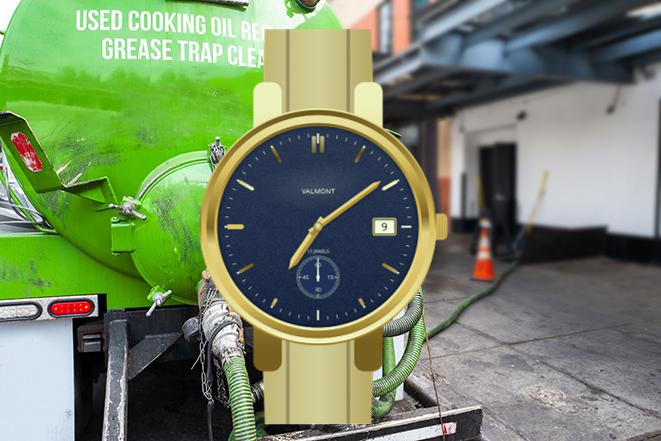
7:09
